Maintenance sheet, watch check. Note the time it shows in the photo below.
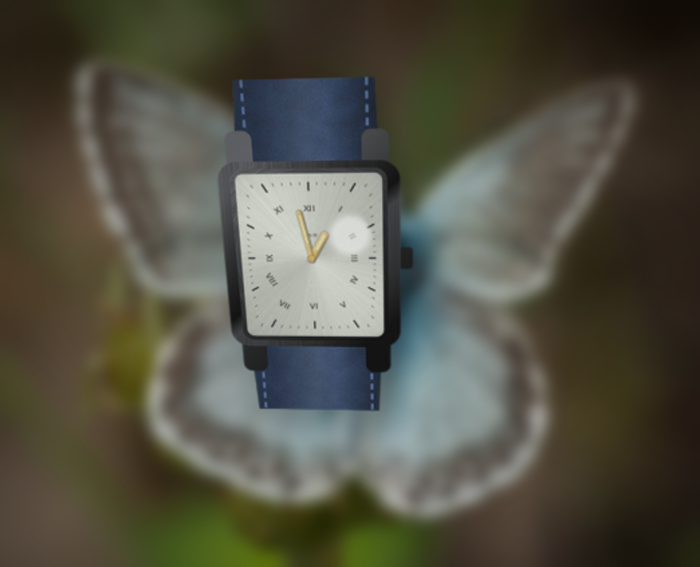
12:58
